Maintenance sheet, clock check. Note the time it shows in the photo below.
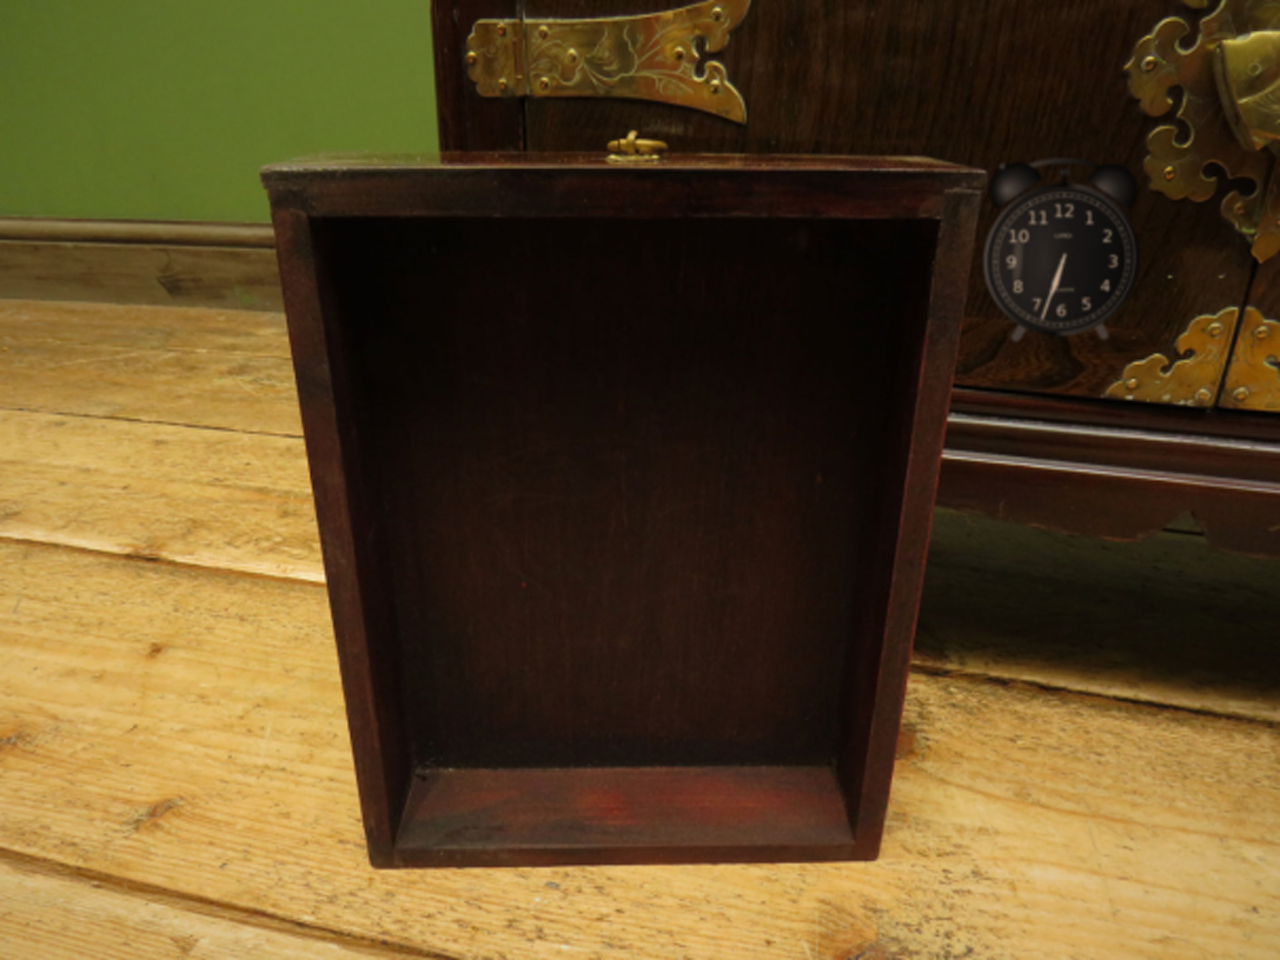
6:33
